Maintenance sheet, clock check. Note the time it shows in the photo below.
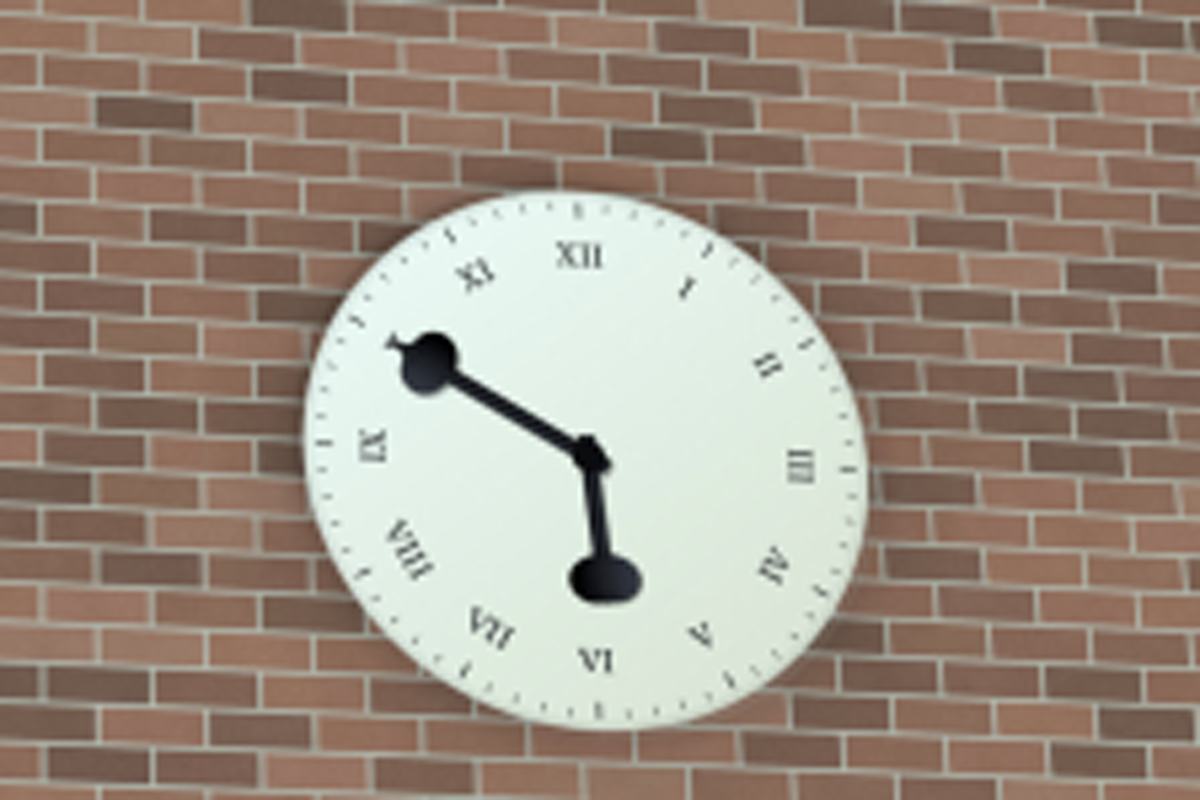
5:50
